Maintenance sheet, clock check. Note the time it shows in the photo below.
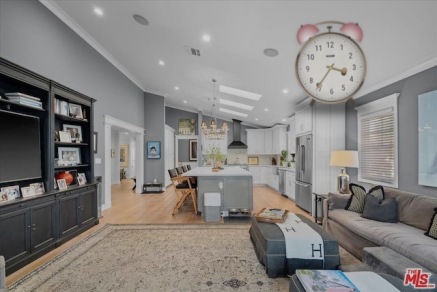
3:36
